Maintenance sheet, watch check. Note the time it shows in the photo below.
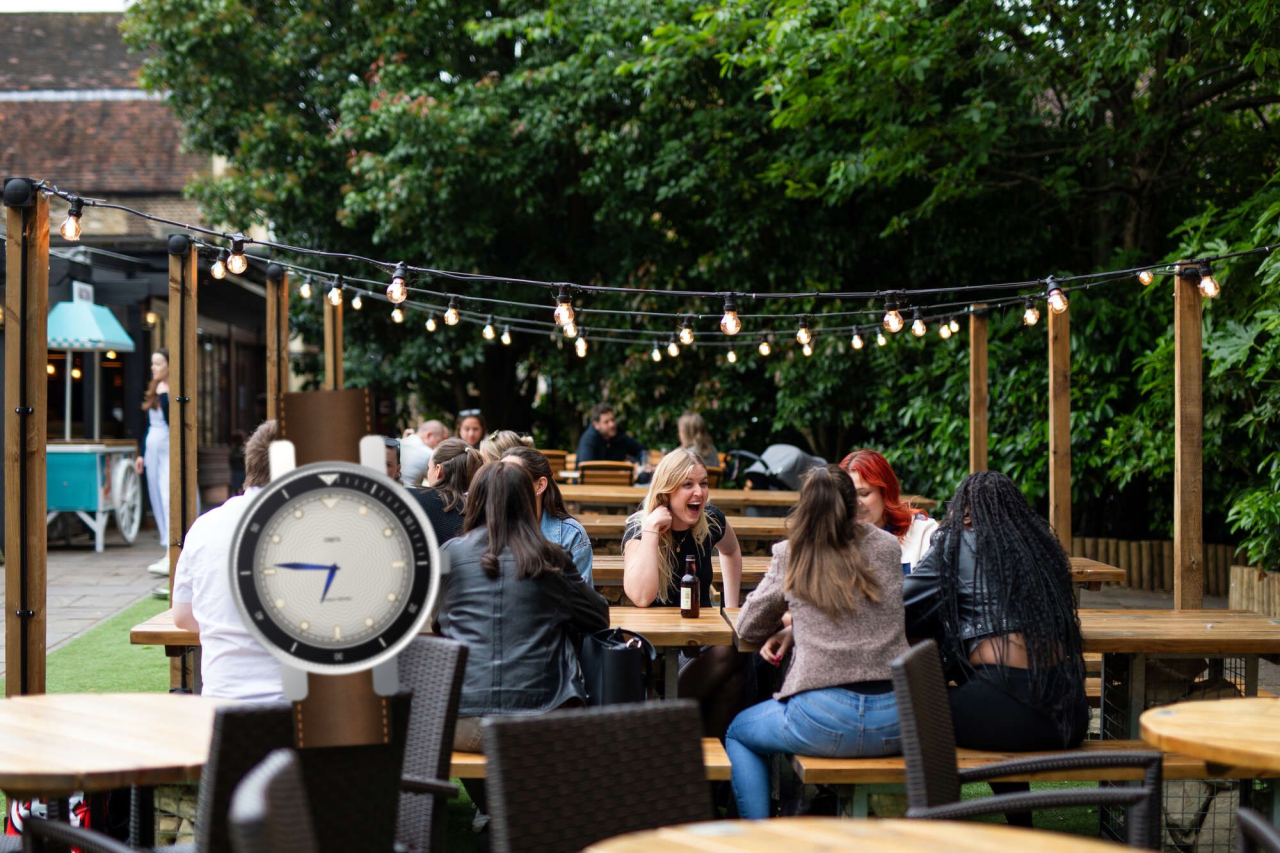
6:46
